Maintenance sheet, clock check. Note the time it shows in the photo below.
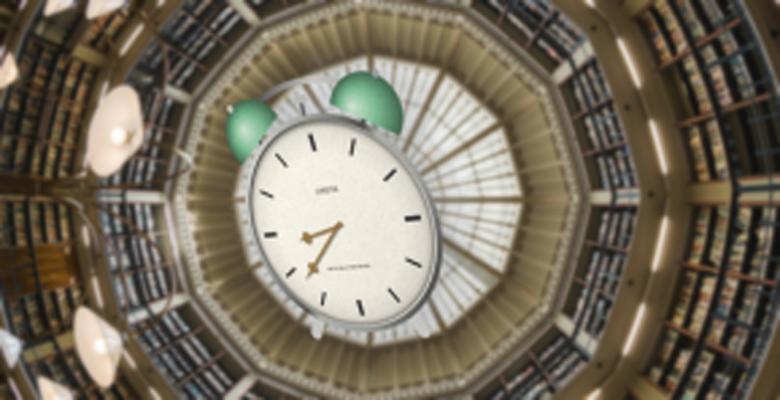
8:38
